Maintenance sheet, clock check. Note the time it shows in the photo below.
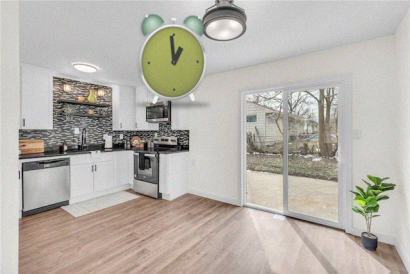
12:59
